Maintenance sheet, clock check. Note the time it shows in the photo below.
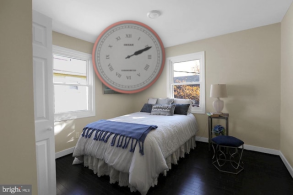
2:11
